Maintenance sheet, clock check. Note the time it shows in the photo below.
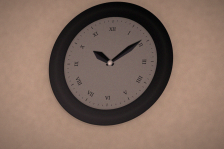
10:09
